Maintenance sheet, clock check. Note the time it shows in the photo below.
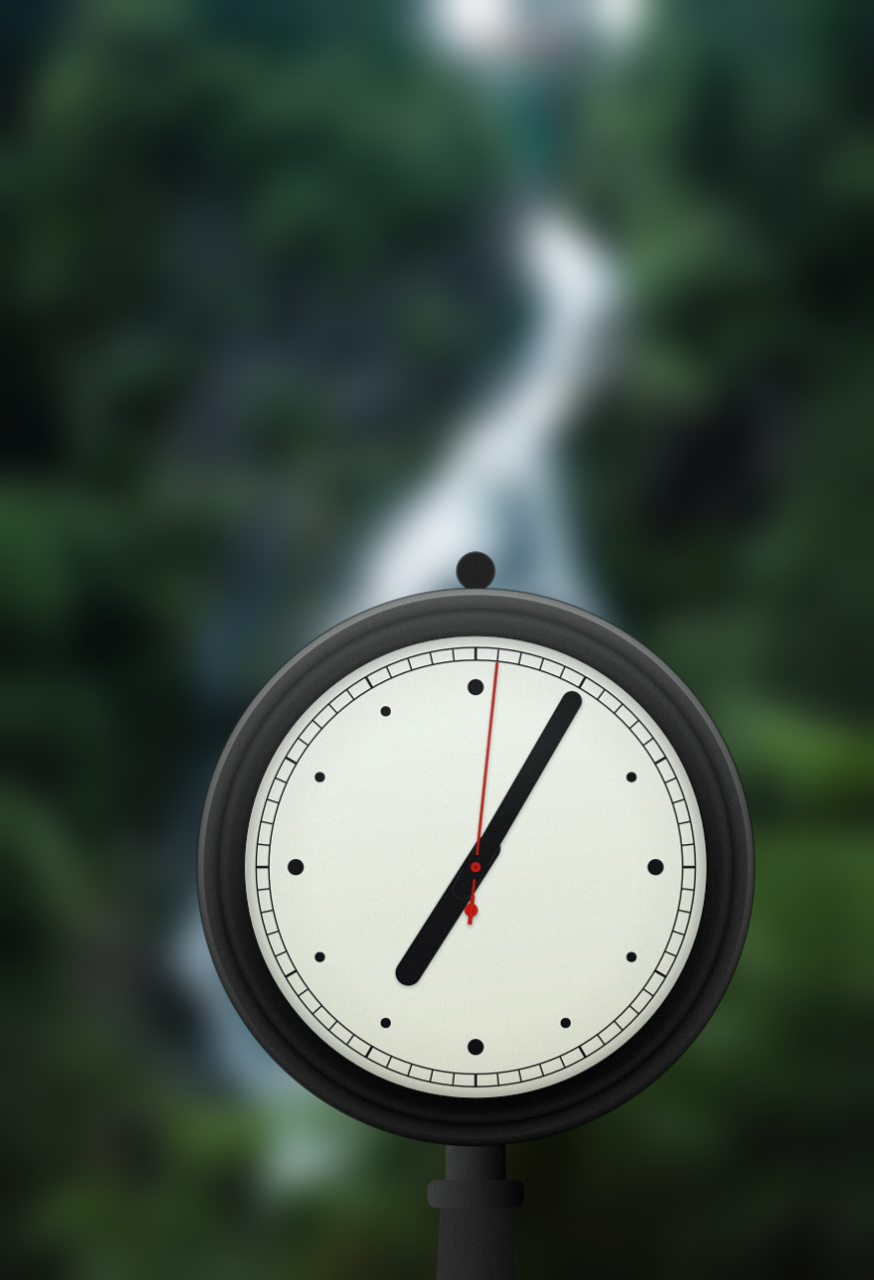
7:05:01
